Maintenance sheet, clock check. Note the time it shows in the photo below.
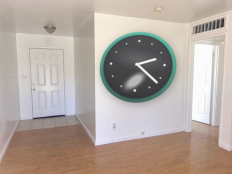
2:22
